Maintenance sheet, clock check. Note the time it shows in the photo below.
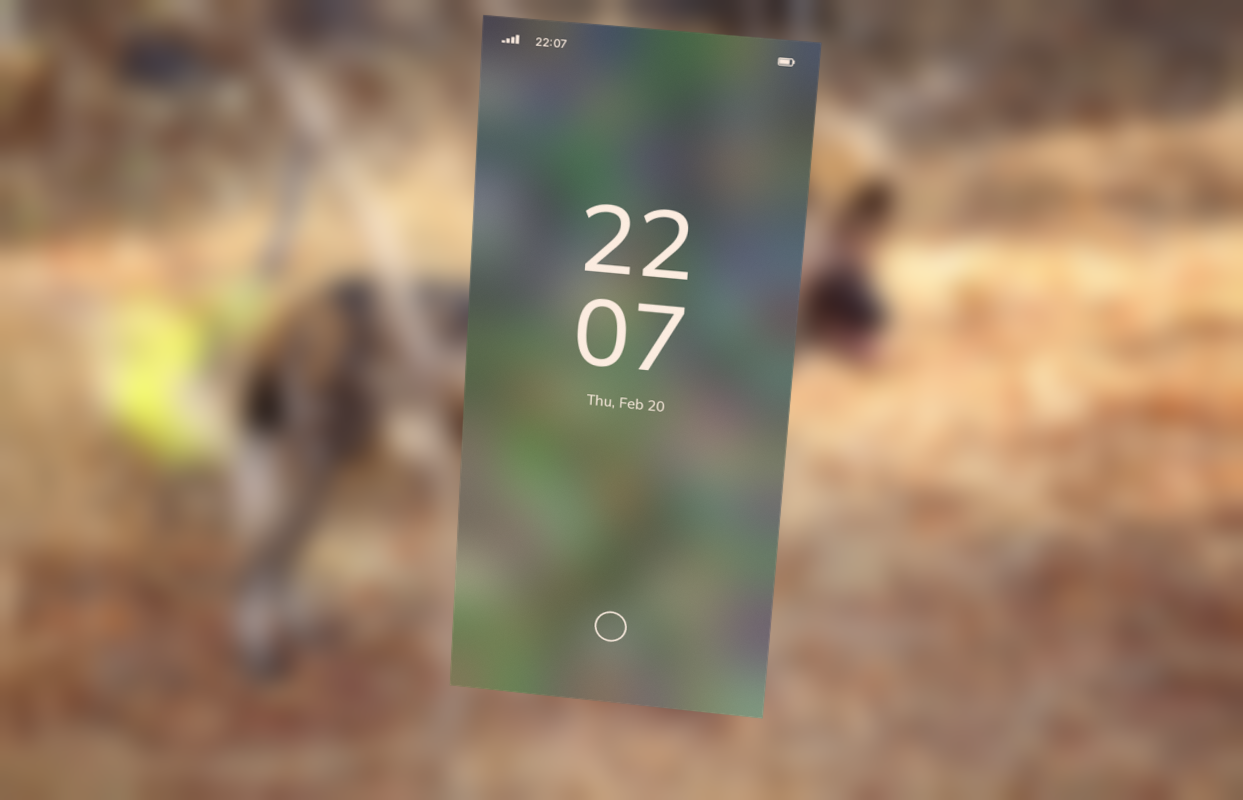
22:07
